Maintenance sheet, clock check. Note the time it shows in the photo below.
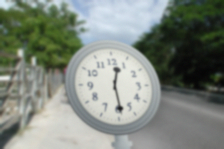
12:29
